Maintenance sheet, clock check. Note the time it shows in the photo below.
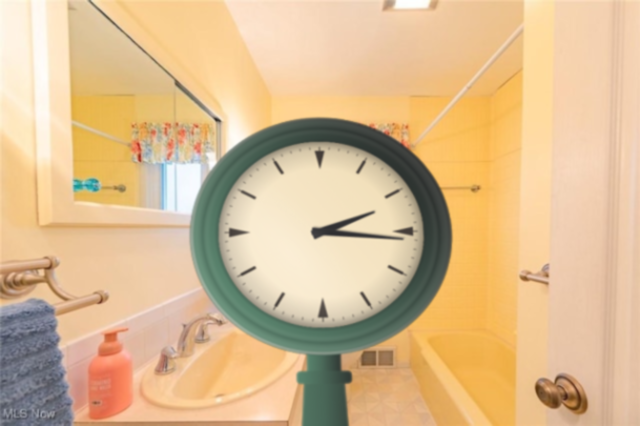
2:16
